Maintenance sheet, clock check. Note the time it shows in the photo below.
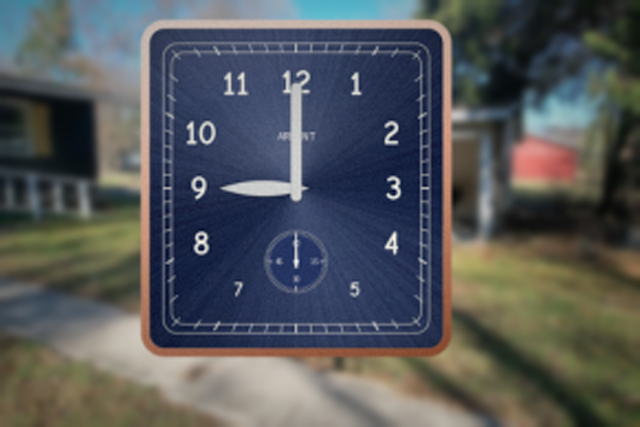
9:00
